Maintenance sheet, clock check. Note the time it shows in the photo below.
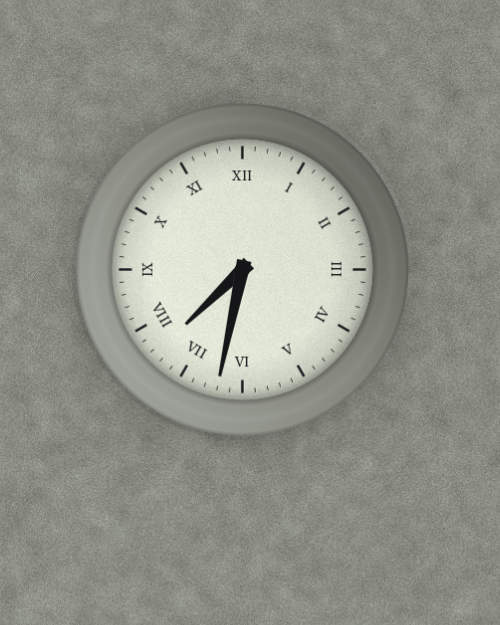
7:32
